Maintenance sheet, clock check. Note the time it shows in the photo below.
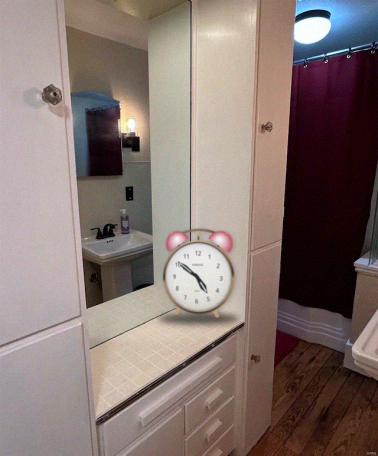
4:51
